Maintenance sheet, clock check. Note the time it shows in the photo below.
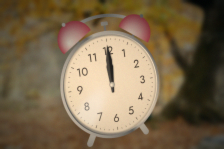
12:00
